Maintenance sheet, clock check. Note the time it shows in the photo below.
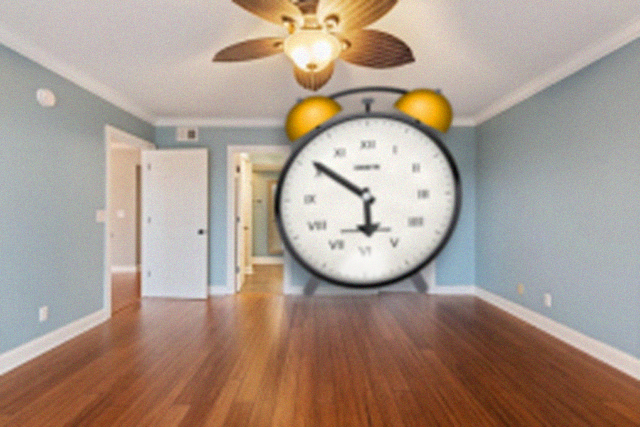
5:51
